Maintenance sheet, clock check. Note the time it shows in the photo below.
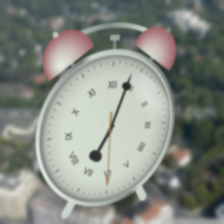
7:03:30
